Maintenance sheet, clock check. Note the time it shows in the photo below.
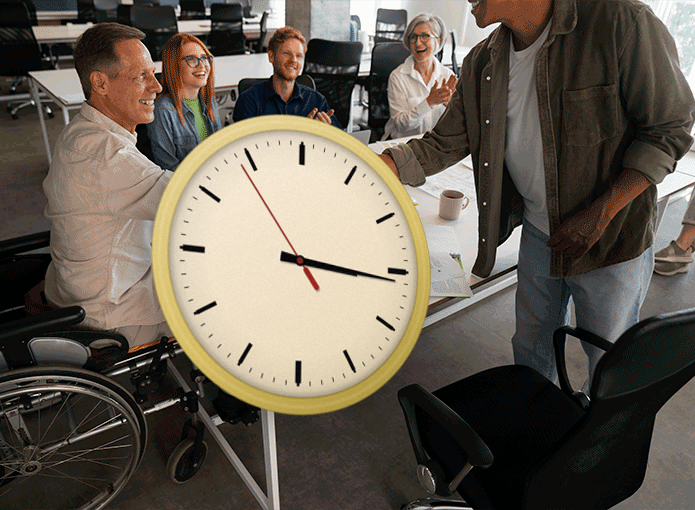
3:15:54
